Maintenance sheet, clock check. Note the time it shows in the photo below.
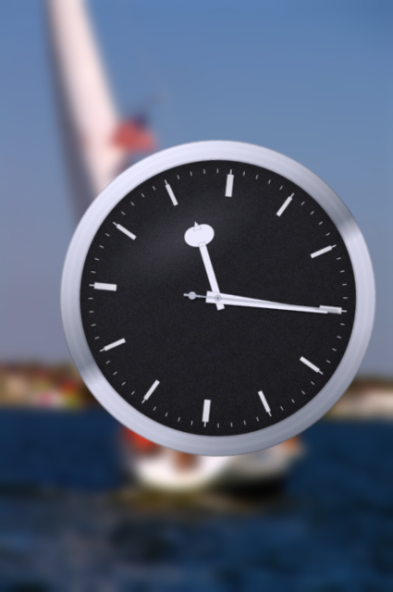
11:15:15
